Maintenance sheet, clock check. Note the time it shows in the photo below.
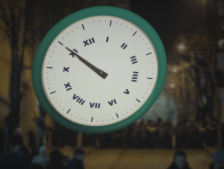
10:55
